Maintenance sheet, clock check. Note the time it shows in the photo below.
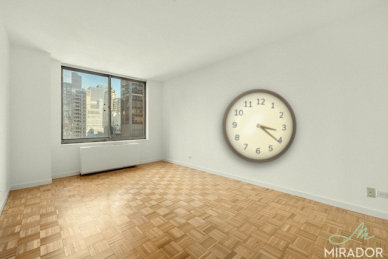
3:21
